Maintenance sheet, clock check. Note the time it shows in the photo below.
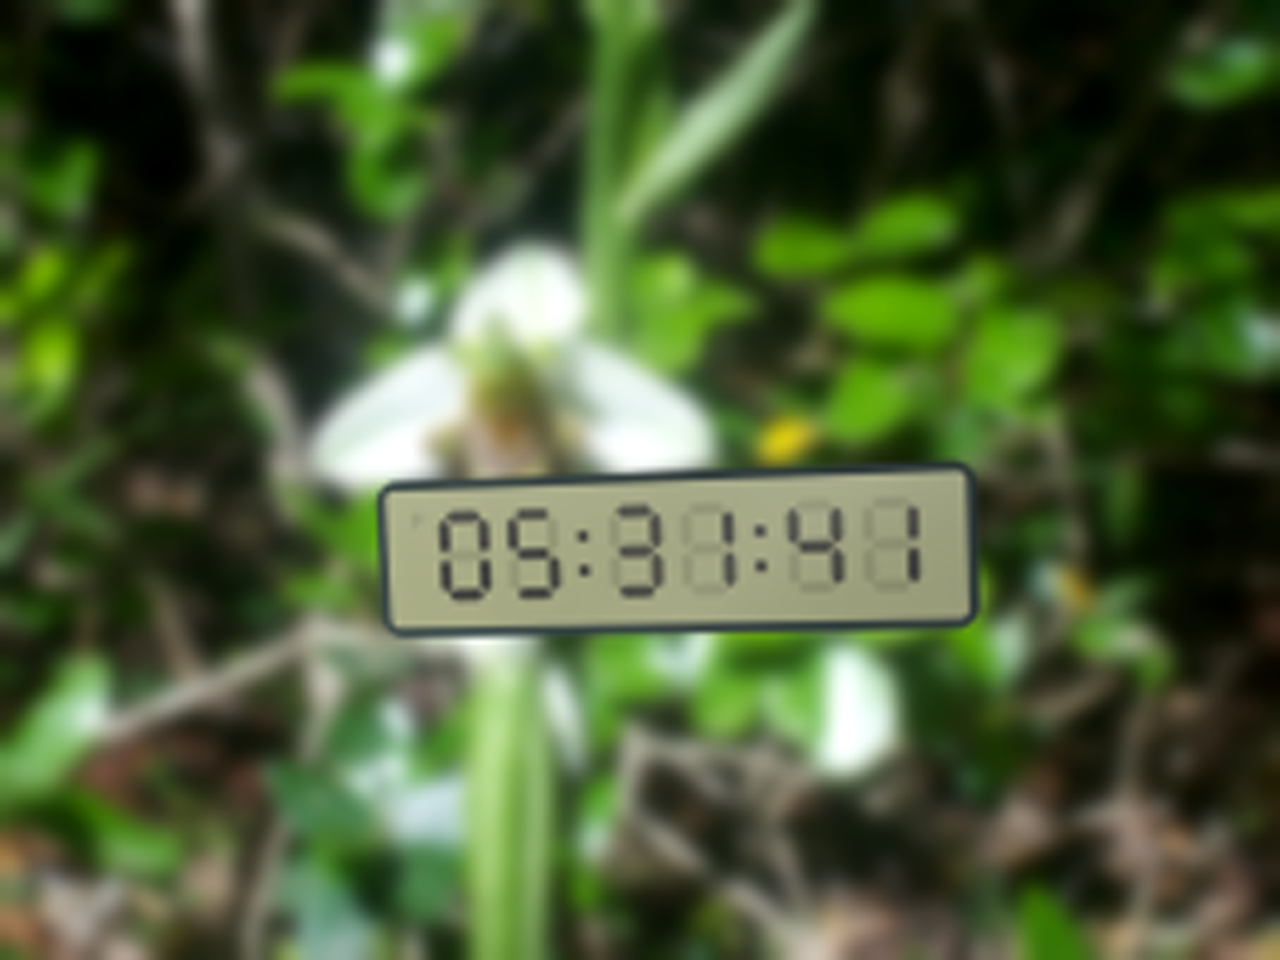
5:31:41
